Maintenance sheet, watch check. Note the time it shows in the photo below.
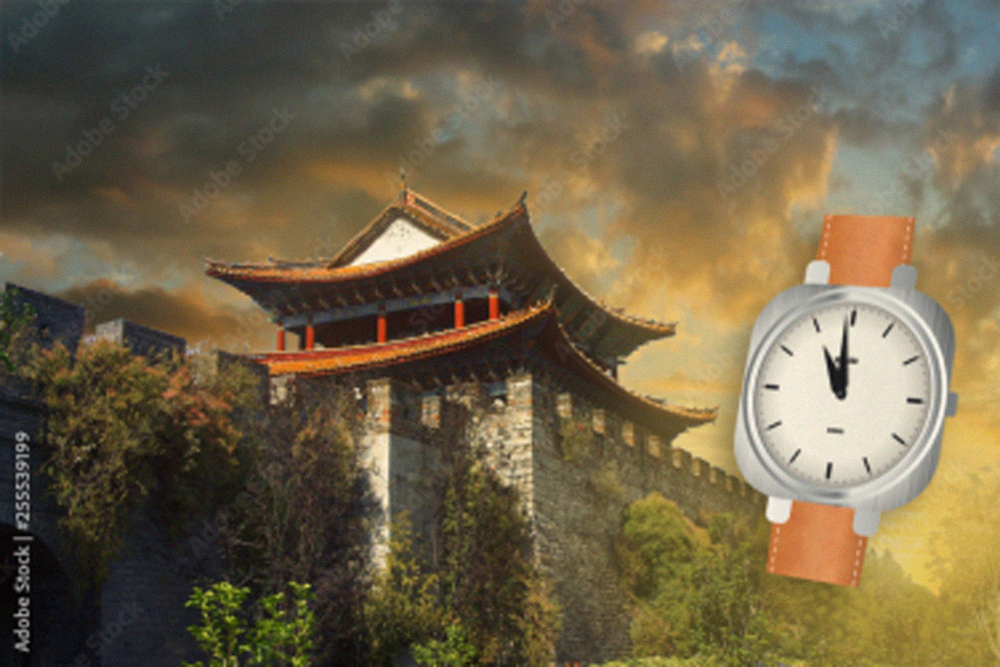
10:59
